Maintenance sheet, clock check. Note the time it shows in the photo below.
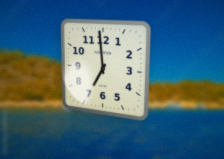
6:59
